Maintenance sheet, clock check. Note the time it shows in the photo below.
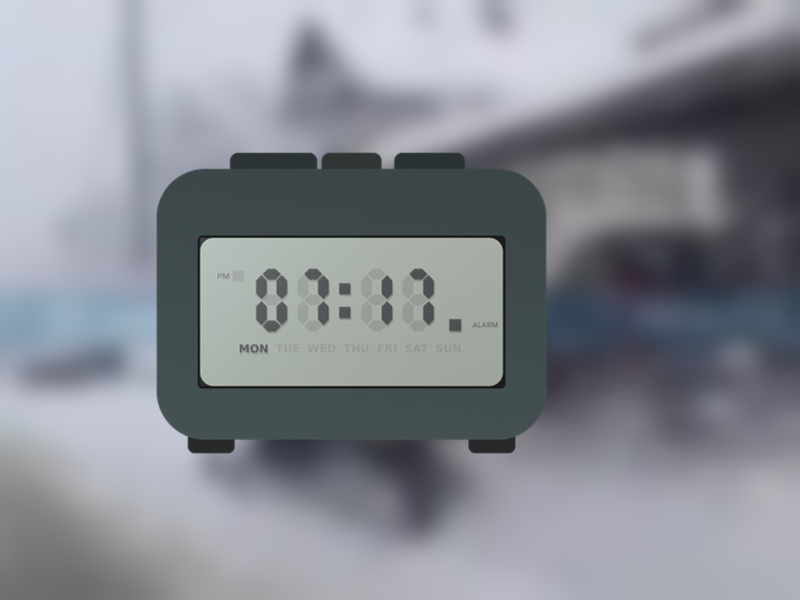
7:17
